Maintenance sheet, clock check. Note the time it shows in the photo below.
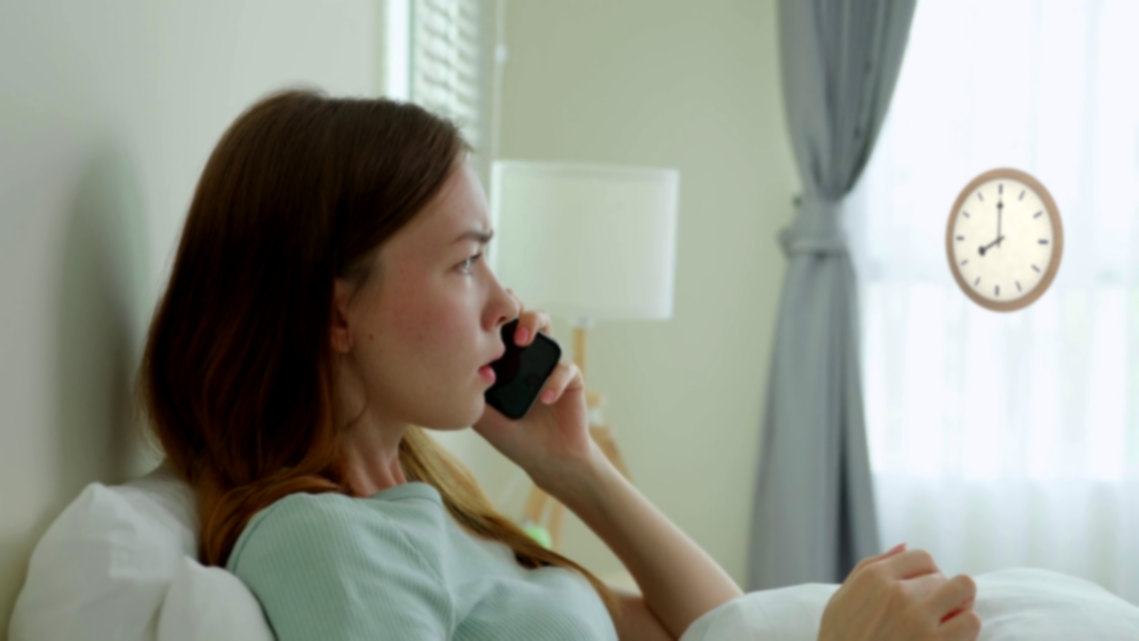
8:00
